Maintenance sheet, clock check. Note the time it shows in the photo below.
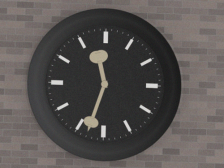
11:33
